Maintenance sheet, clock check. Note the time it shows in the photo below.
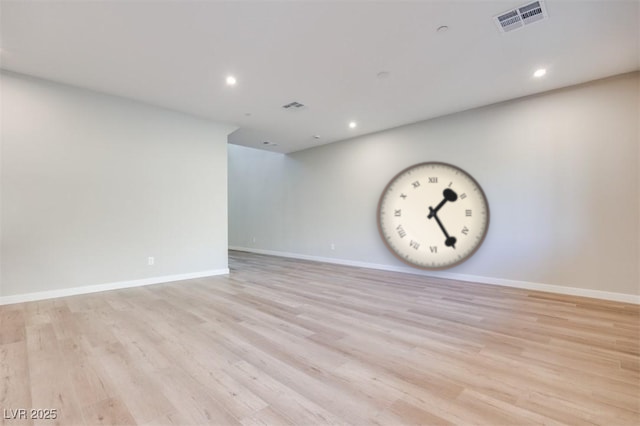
1:25
